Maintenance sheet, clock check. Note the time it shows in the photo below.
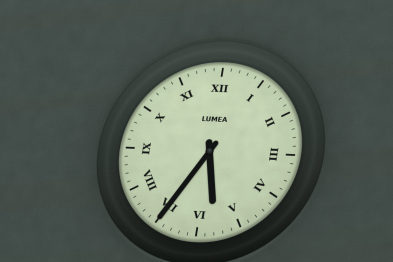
5:35
